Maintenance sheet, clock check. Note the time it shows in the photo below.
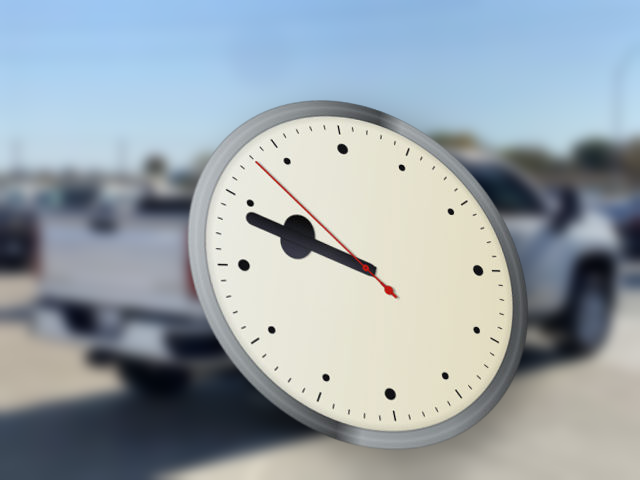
9:48:53
